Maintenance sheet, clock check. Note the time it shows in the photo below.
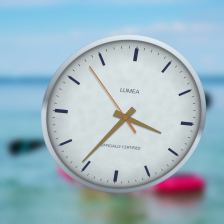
3:35:53
